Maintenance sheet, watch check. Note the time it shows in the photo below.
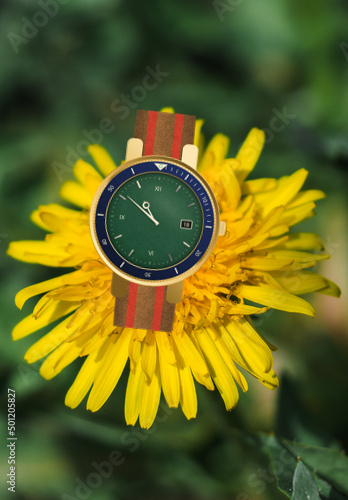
10:51
